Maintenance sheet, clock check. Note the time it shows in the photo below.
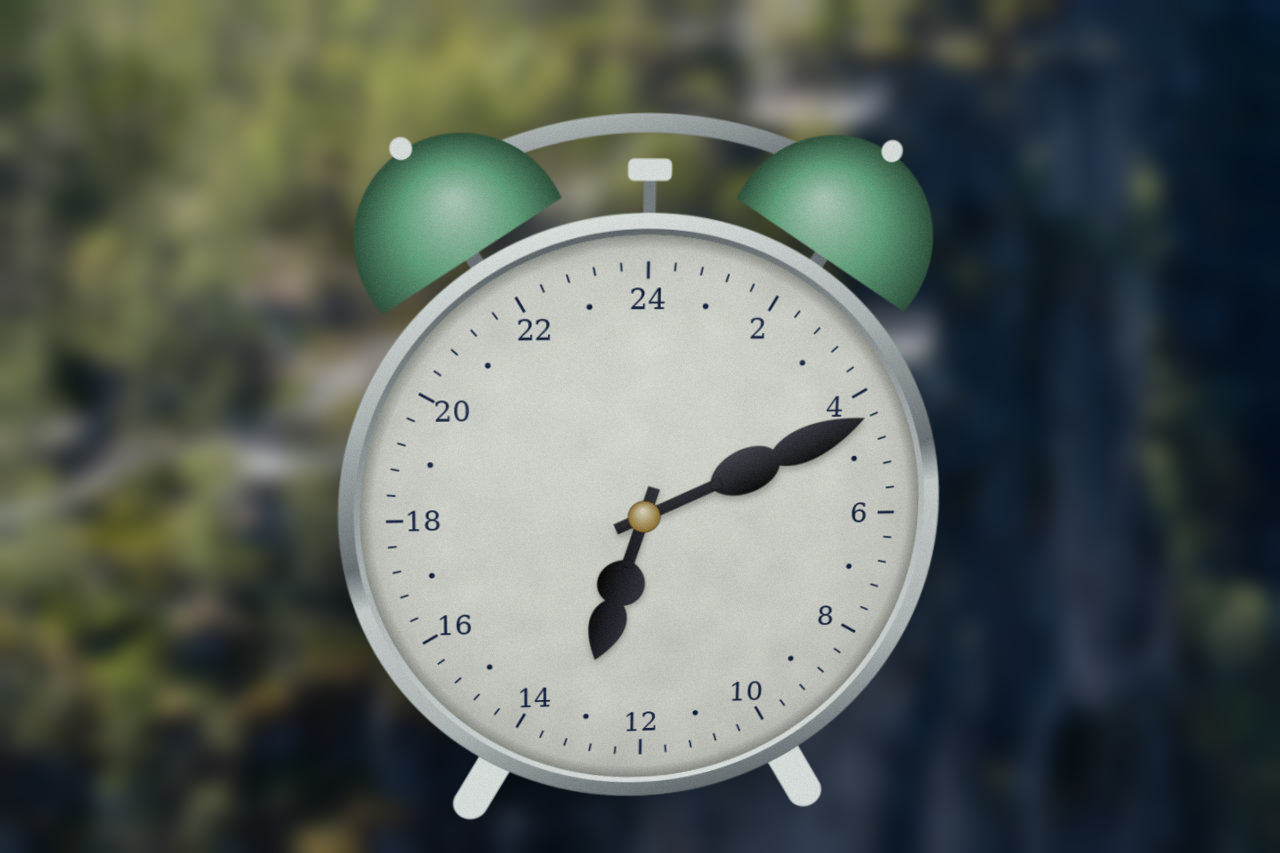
13:11
